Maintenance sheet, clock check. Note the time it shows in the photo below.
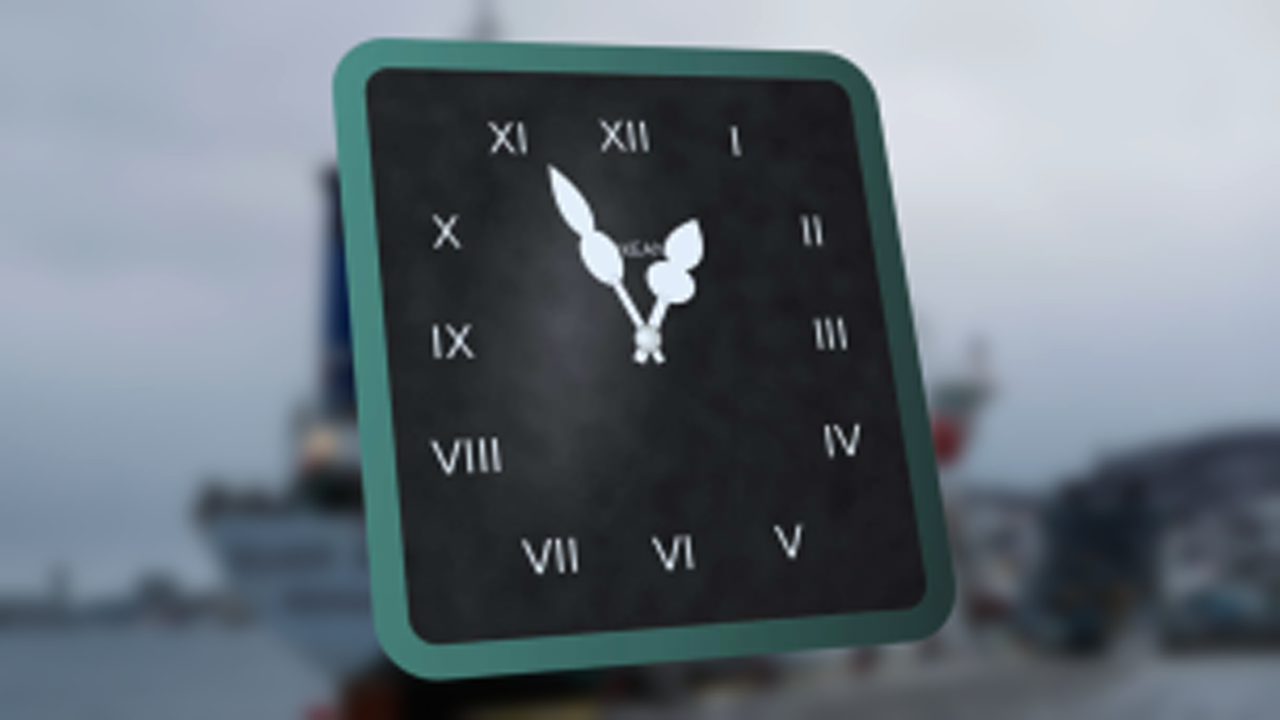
12:56
